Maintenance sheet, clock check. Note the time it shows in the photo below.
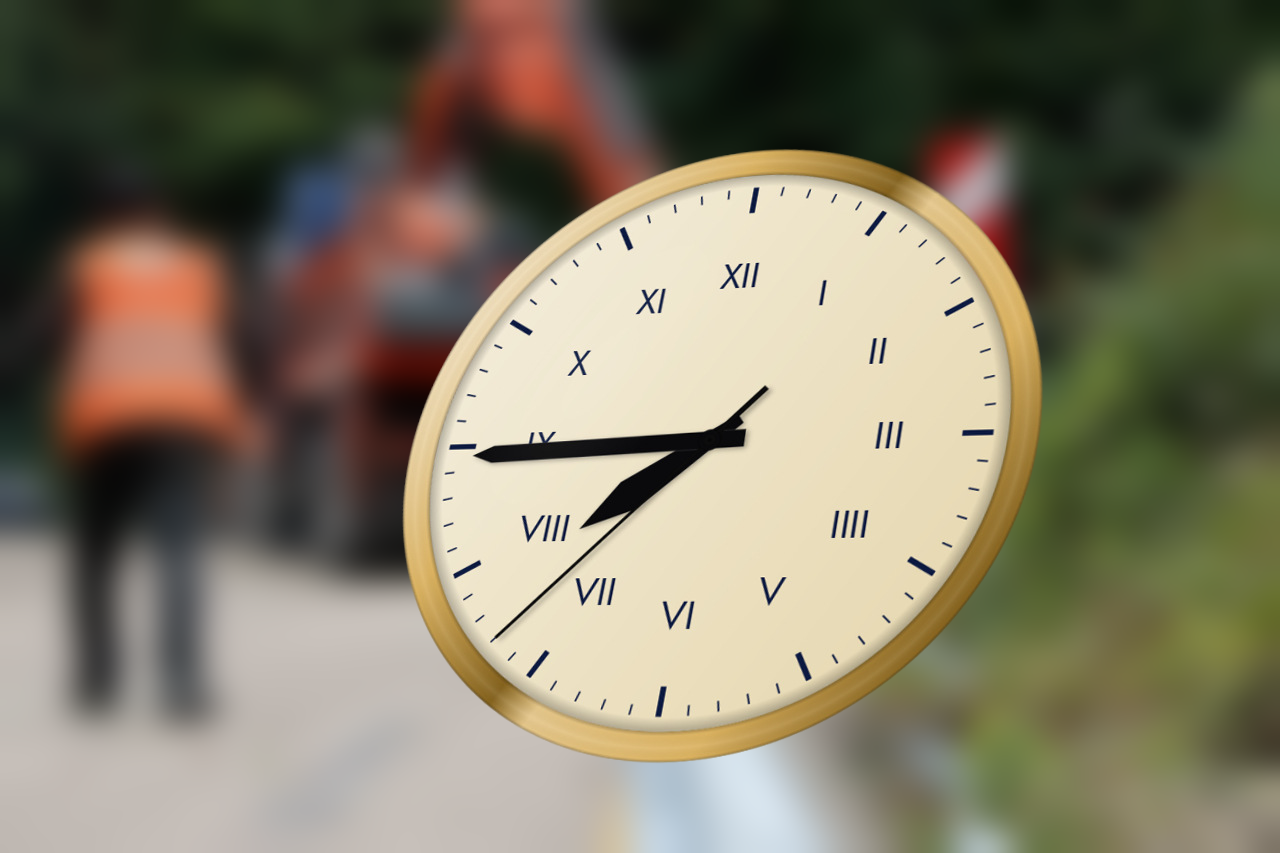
7:44:37
